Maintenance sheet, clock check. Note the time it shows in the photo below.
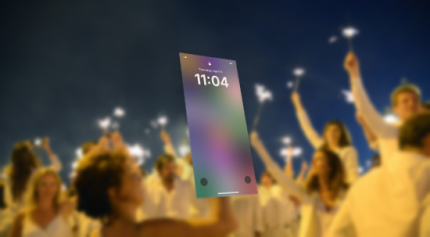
11:04
